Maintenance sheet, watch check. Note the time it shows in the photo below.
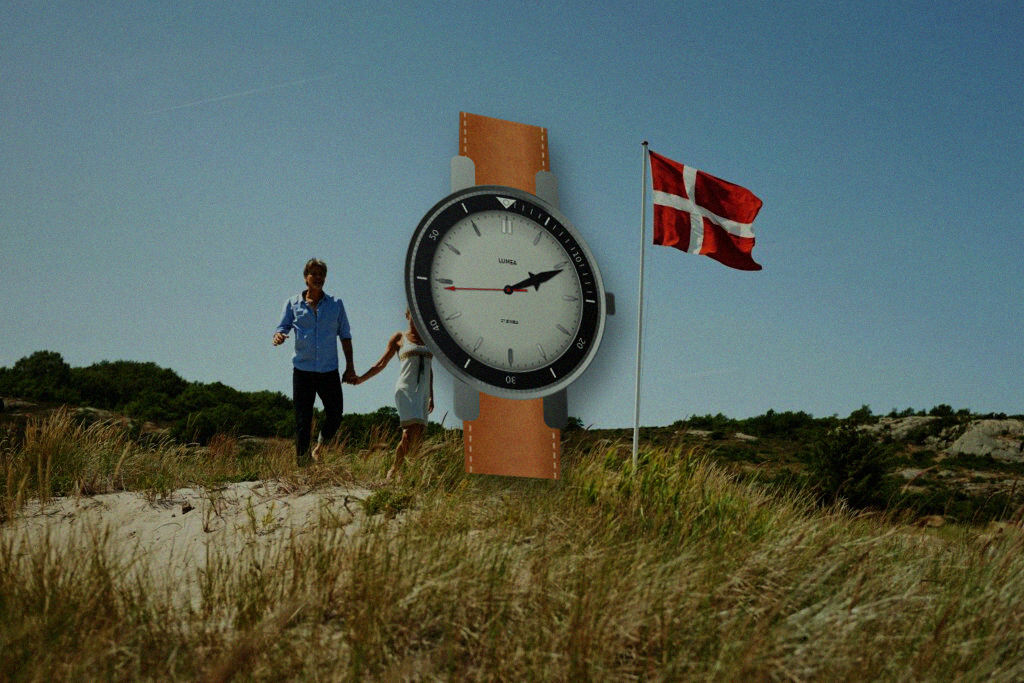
2:10:44
